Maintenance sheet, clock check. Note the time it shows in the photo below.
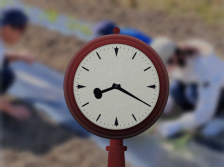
8:20
